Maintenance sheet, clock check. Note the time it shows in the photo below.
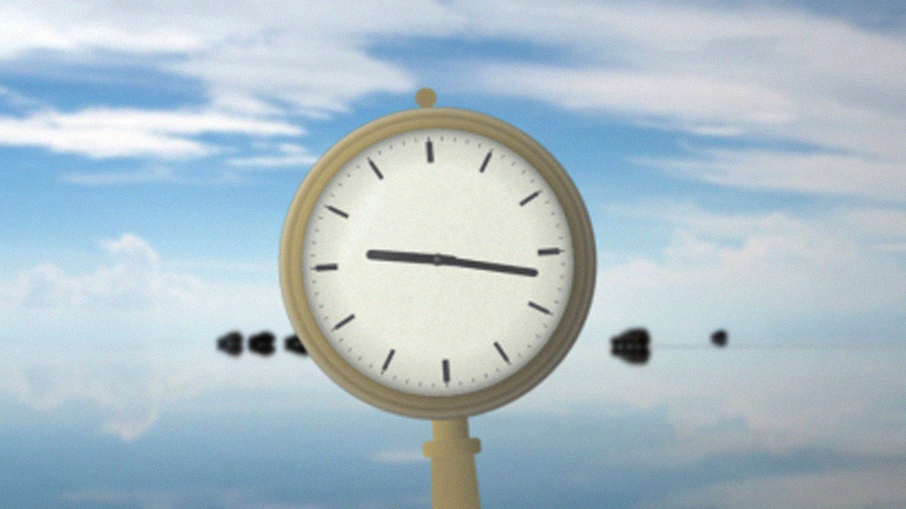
9:17
